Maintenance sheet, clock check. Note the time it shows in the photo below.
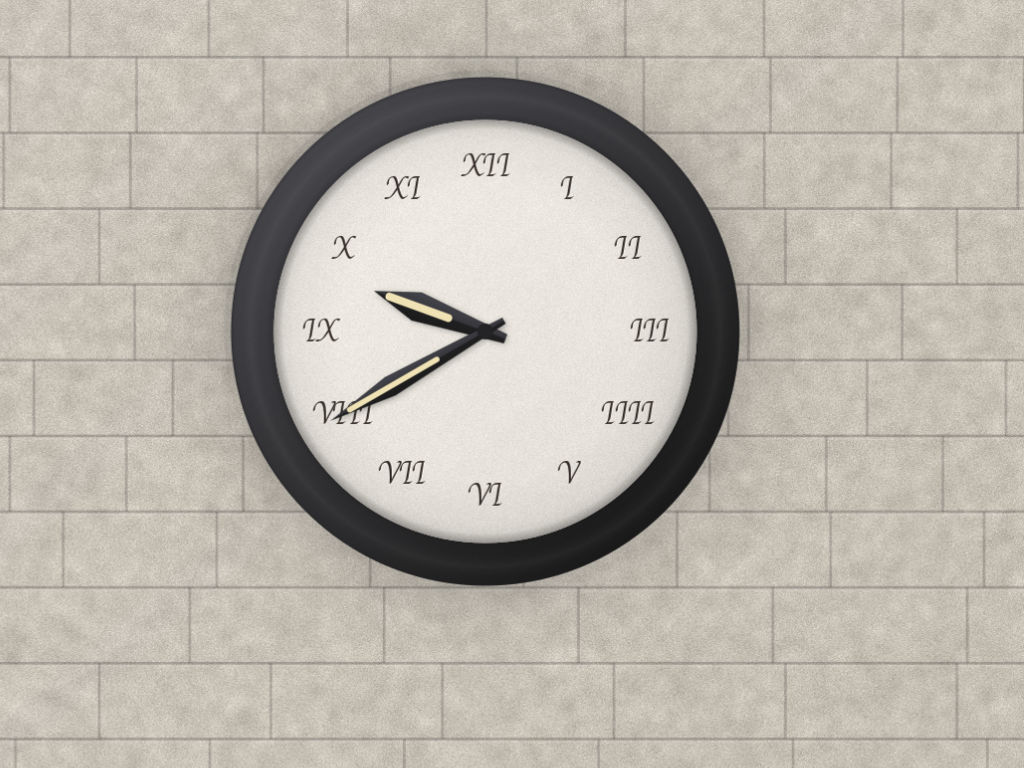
9:40
